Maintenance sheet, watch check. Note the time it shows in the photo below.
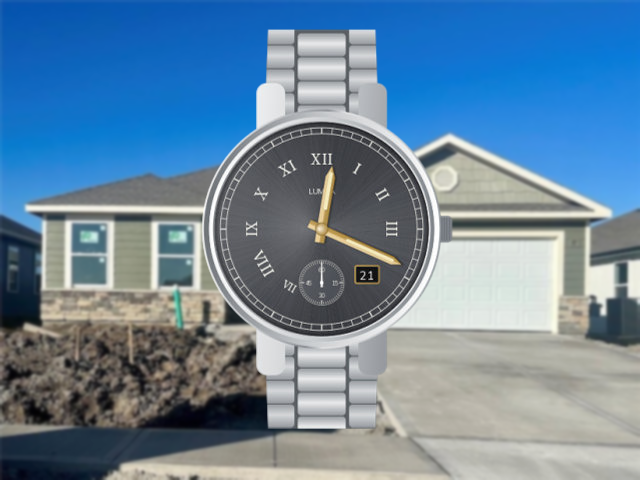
12:19
